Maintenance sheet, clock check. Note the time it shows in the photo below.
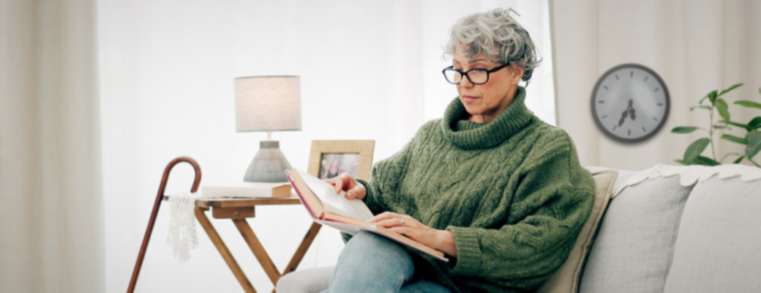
5:34
